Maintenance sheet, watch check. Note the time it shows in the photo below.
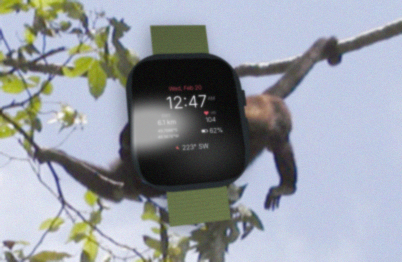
12:47
